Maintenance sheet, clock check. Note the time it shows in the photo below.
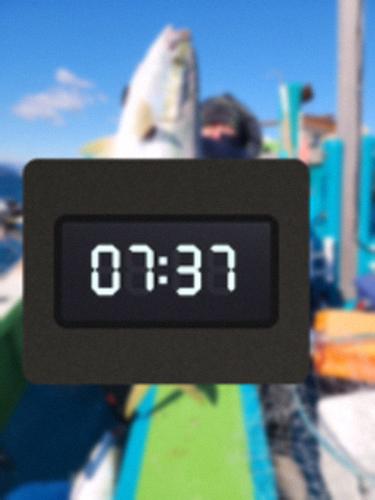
7:37
